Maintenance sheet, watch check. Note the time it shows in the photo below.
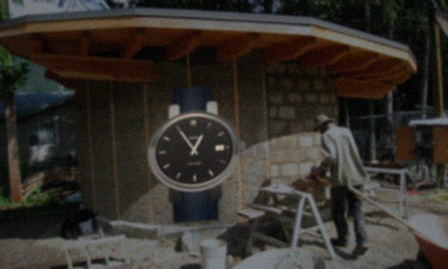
12:55
